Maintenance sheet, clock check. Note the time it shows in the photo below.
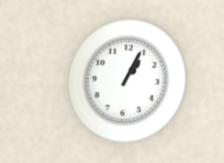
1:04
